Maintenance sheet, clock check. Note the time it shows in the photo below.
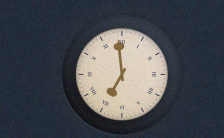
6:59
